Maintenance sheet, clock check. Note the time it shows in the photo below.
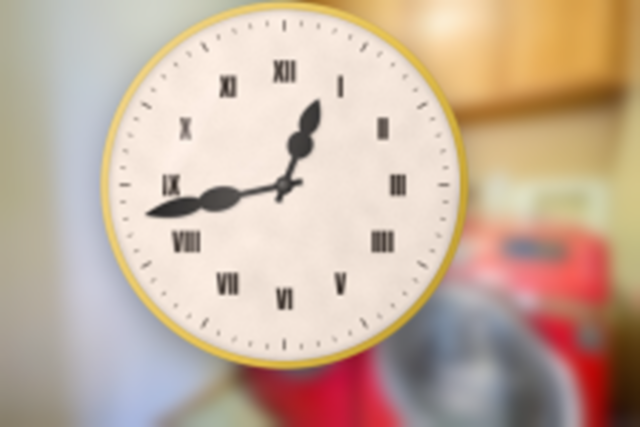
12:43
